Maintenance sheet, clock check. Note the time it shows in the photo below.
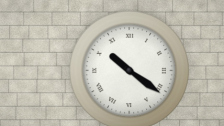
10:21
